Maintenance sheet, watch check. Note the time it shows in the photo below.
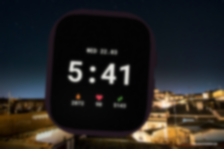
5:41
